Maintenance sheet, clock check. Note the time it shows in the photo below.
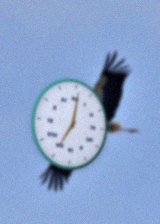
7:01
